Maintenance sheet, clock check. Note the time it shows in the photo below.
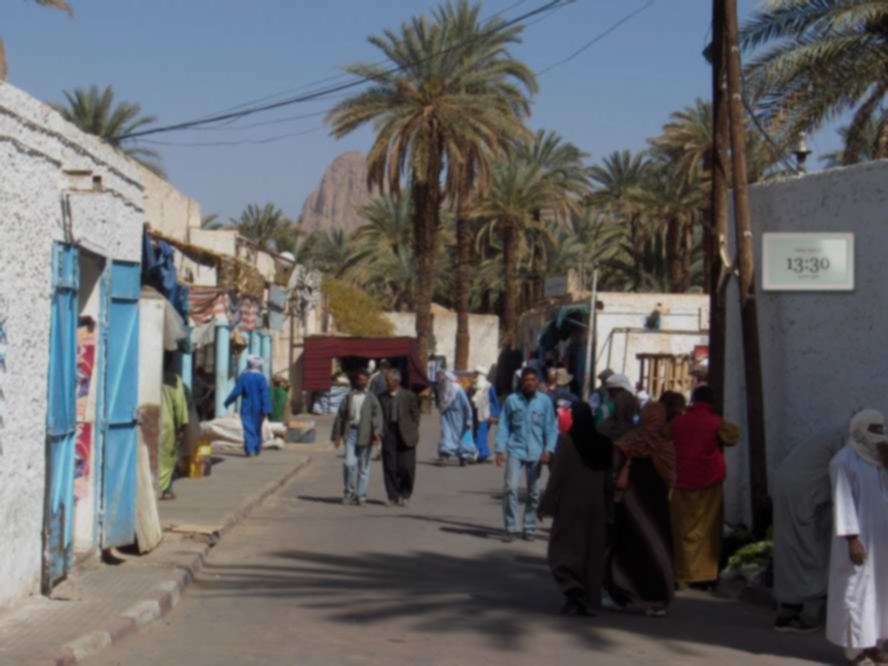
13:30
